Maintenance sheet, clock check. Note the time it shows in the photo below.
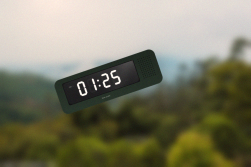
1:25
